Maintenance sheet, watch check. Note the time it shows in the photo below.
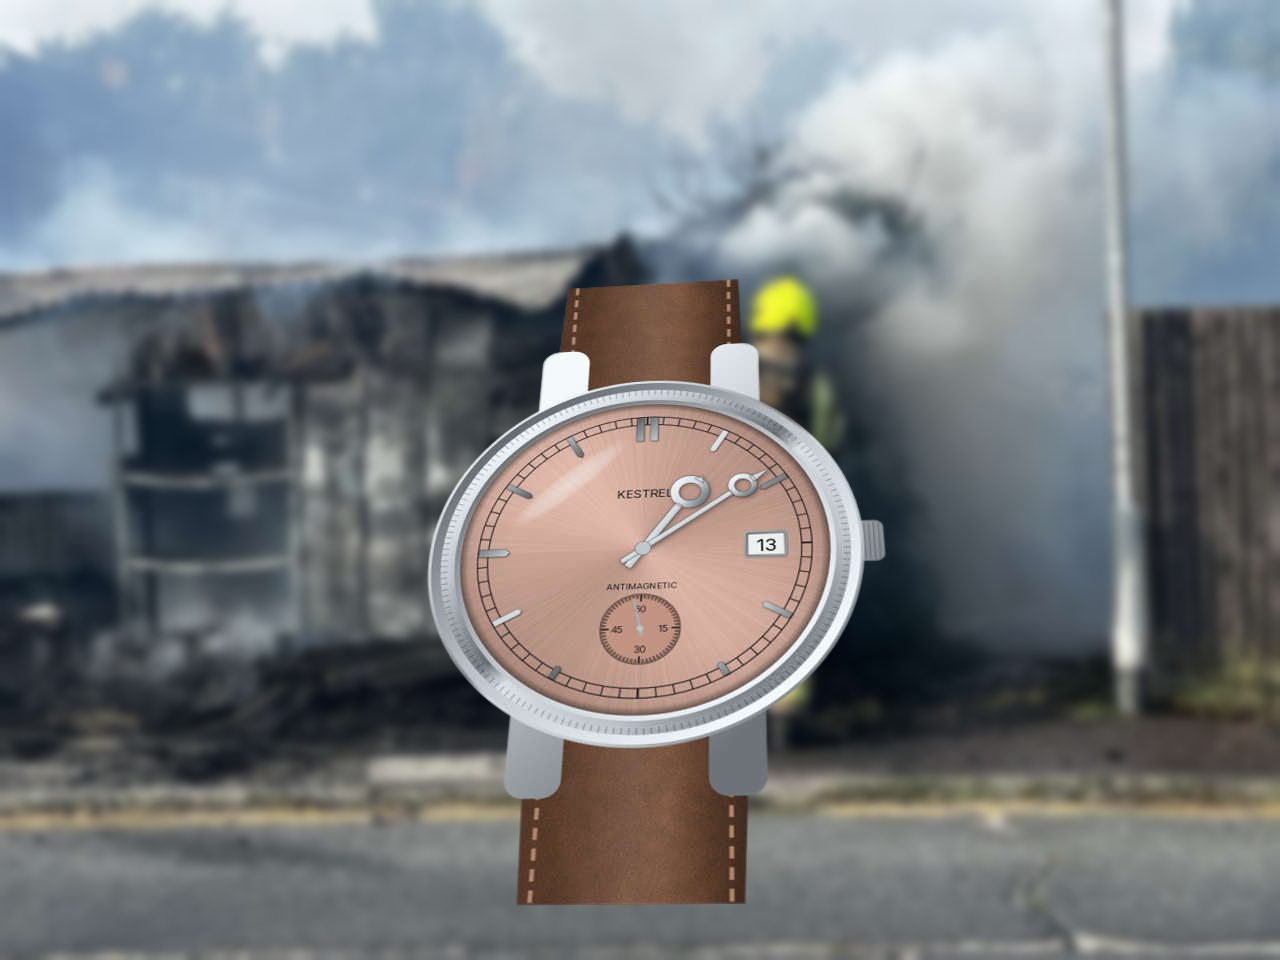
1:08:58
